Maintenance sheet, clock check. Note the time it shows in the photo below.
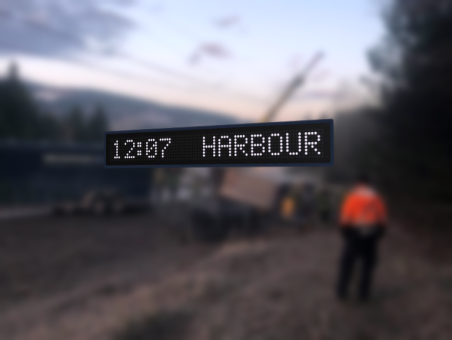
12:07
